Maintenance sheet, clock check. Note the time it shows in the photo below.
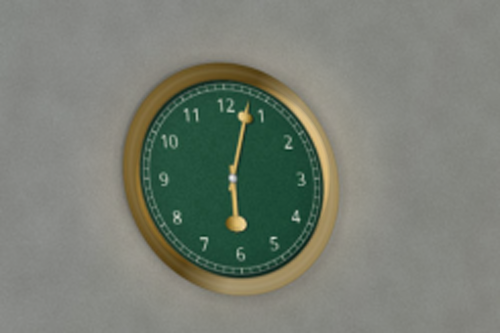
6:03
